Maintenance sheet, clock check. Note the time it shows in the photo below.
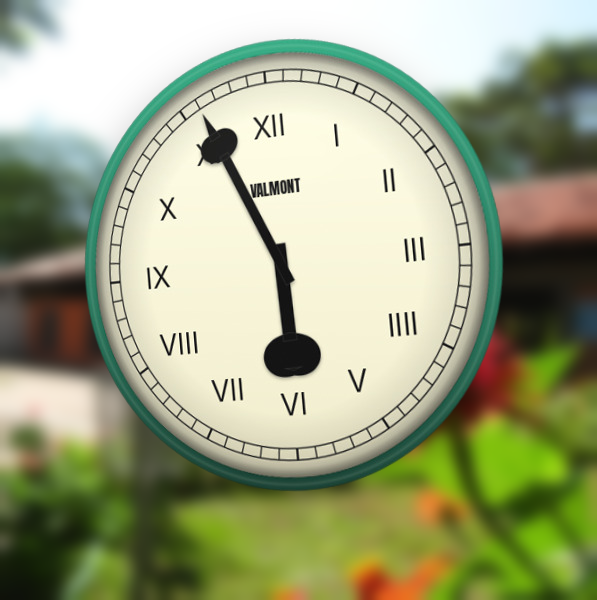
5:56
